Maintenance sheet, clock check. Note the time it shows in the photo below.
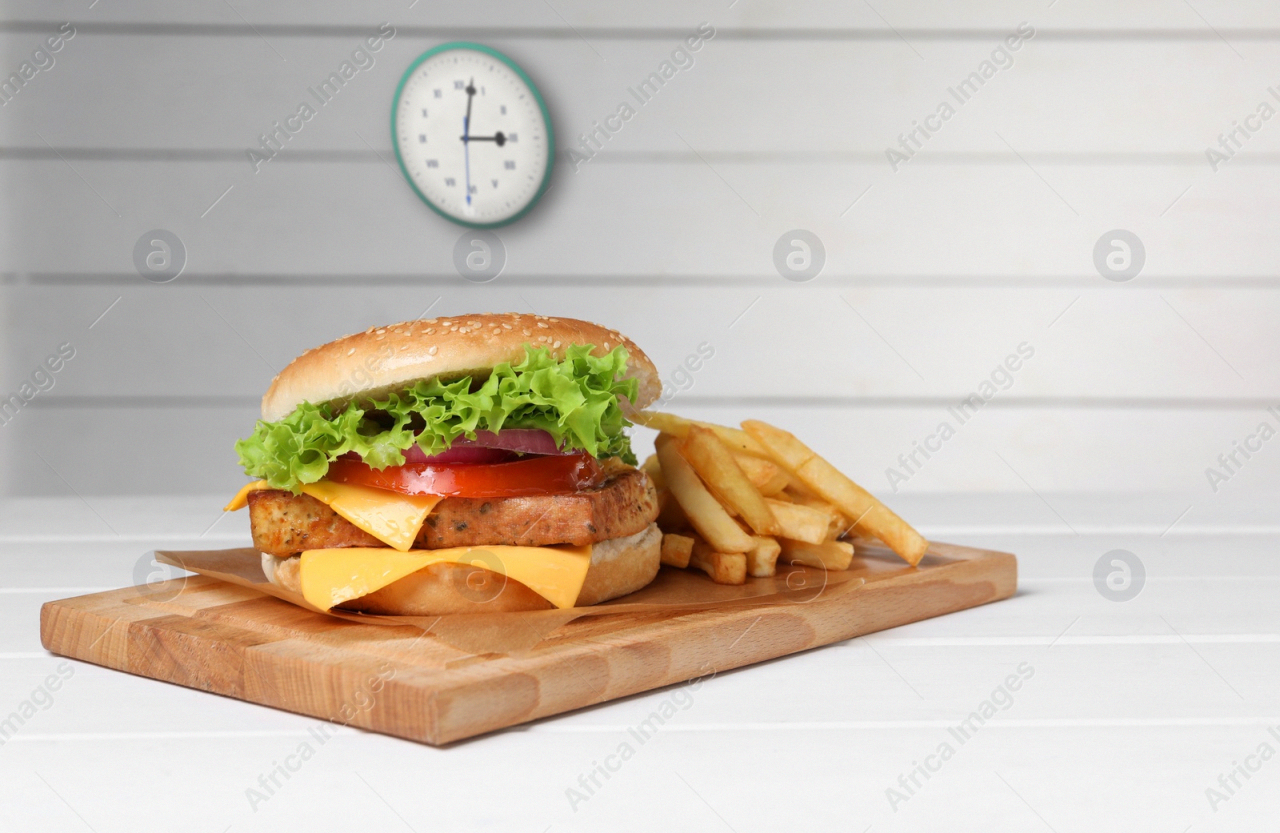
3:02:31
